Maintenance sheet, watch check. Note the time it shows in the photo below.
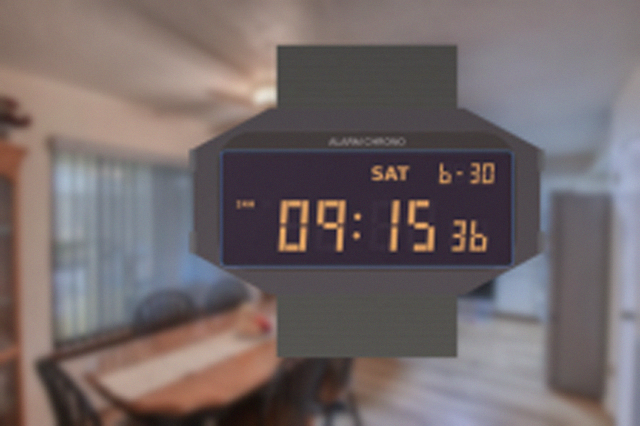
9:15:36
